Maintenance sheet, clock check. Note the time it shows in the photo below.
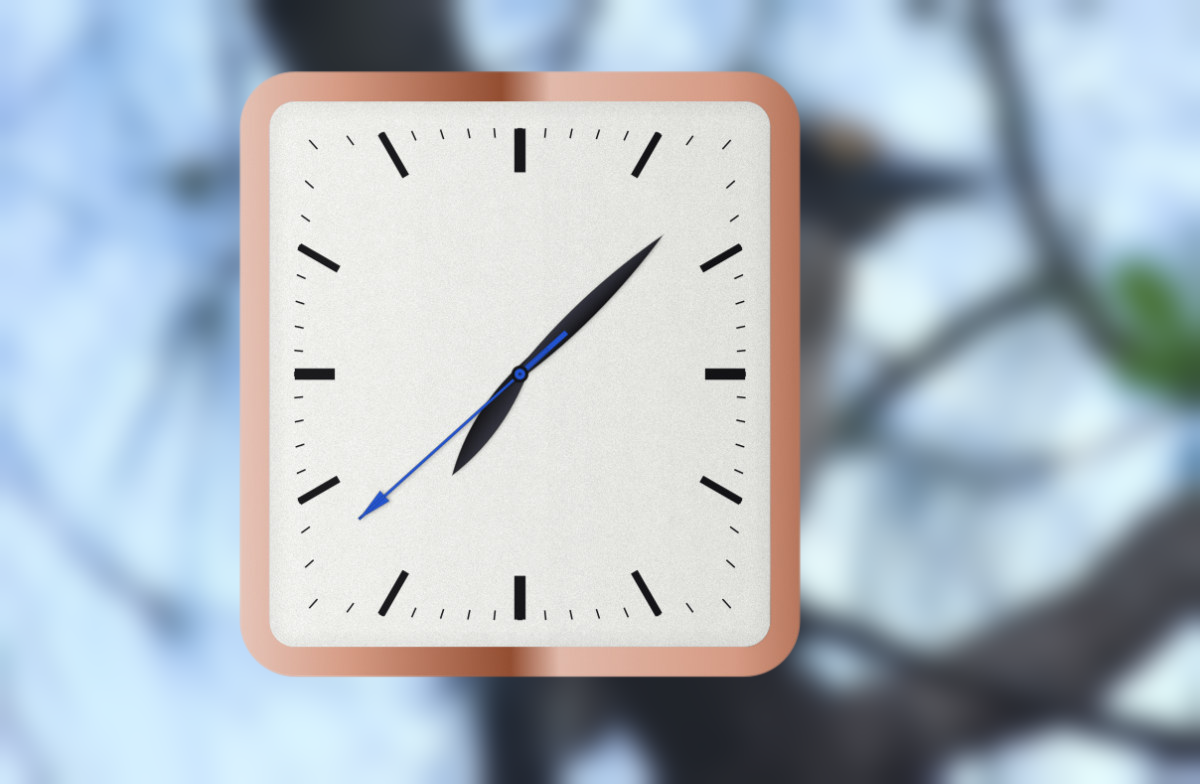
7:07:38
